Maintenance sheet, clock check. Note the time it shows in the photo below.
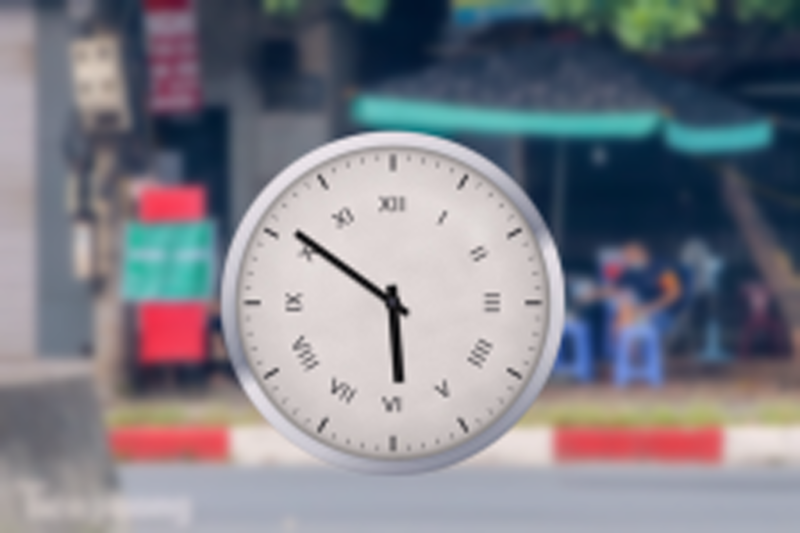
5:51
